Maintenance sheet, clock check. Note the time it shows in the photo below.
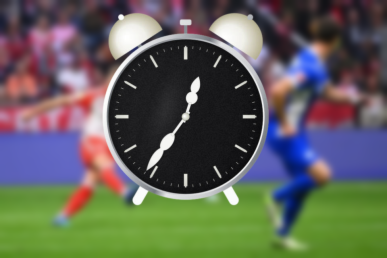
12:36
